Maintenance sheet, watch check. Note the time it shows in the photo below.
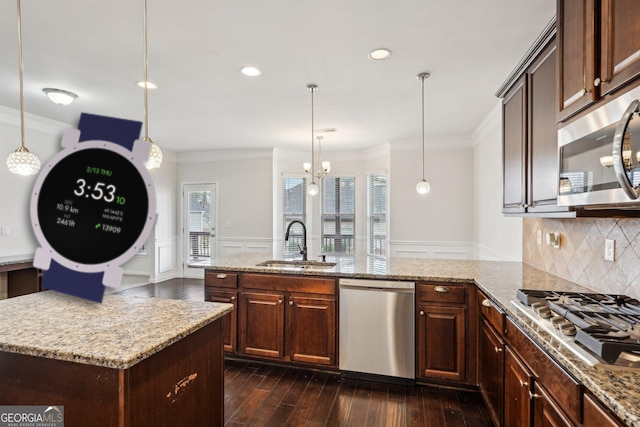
3:53:10
